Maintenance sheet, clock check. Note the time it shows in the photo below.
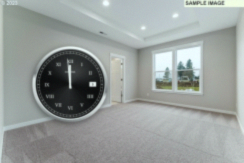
11:59
